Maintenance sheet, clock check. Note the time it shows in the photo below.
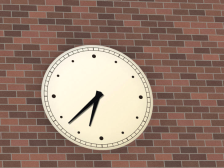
6:38
